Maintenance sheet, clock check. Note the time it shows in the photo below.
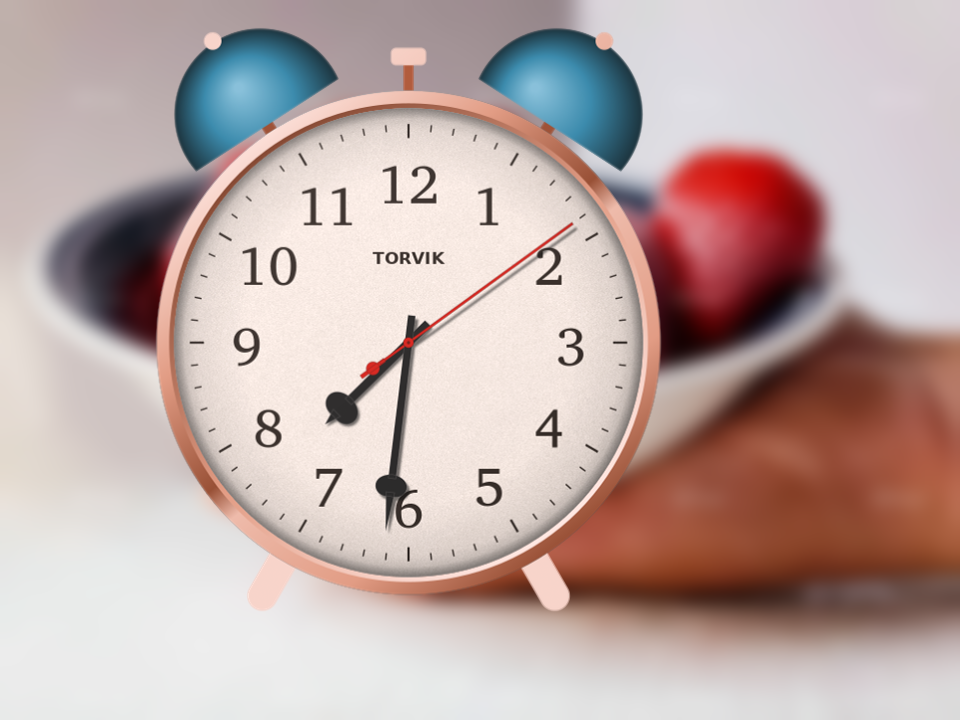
7:31:09
